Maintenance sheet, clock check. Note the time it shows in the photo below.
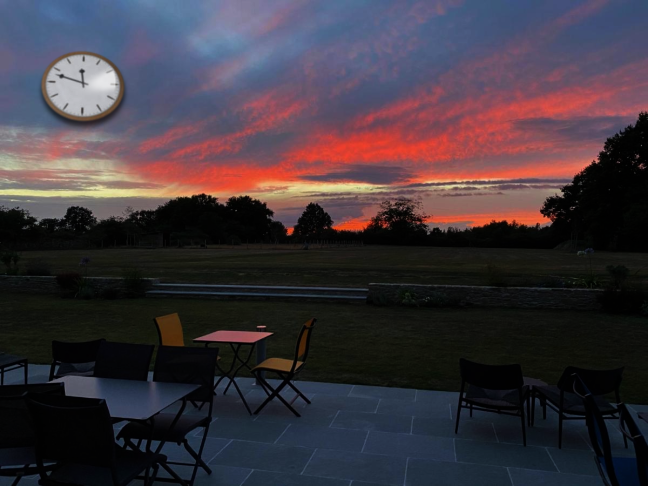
11:48
